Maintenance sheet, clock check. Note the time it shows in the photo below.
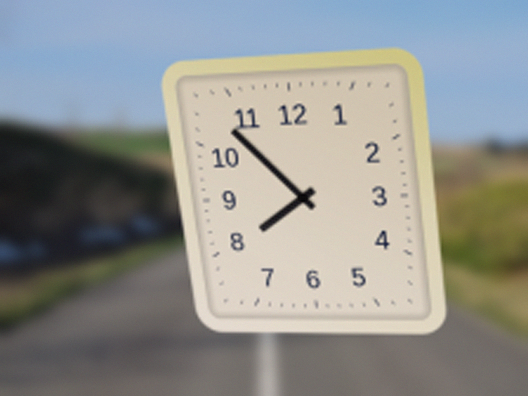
7:53
